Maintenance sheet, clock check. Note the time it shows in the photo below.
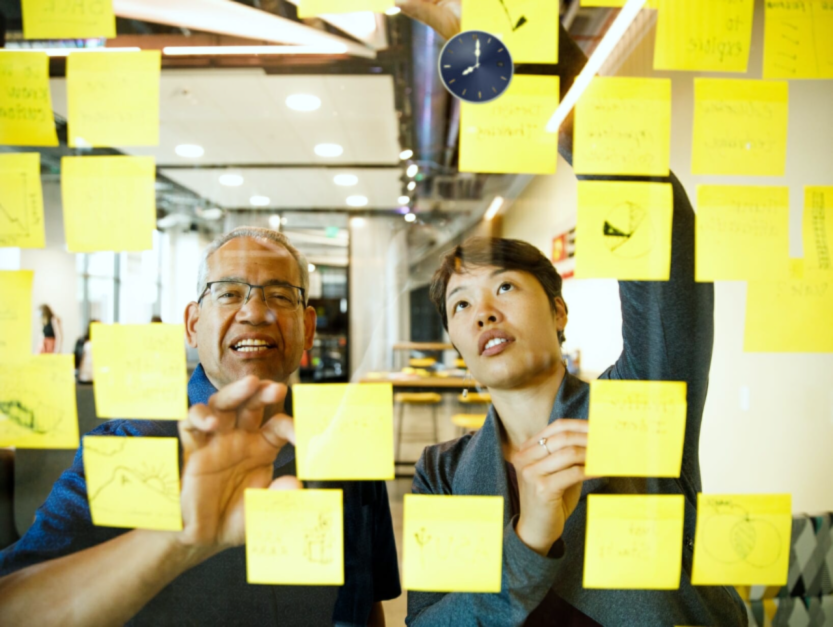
8:01
